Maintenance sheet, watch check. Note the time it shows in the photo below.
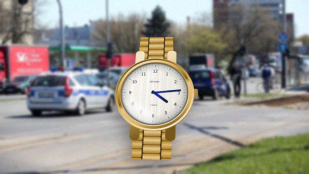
4:14
